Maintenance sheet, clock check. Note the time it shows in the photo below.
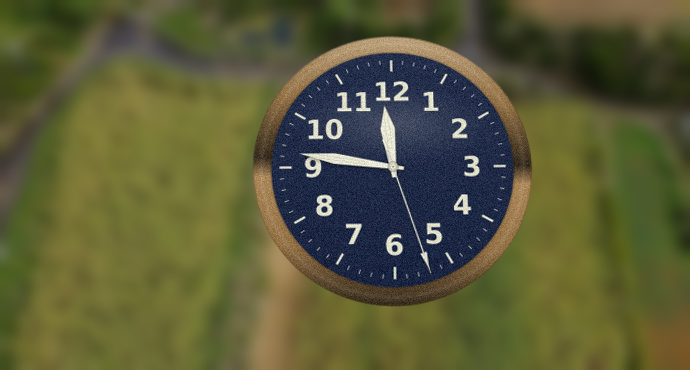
11:46:27
